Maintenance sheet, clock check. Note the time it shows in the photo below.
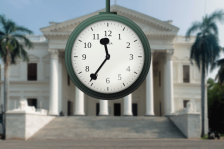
11:36
